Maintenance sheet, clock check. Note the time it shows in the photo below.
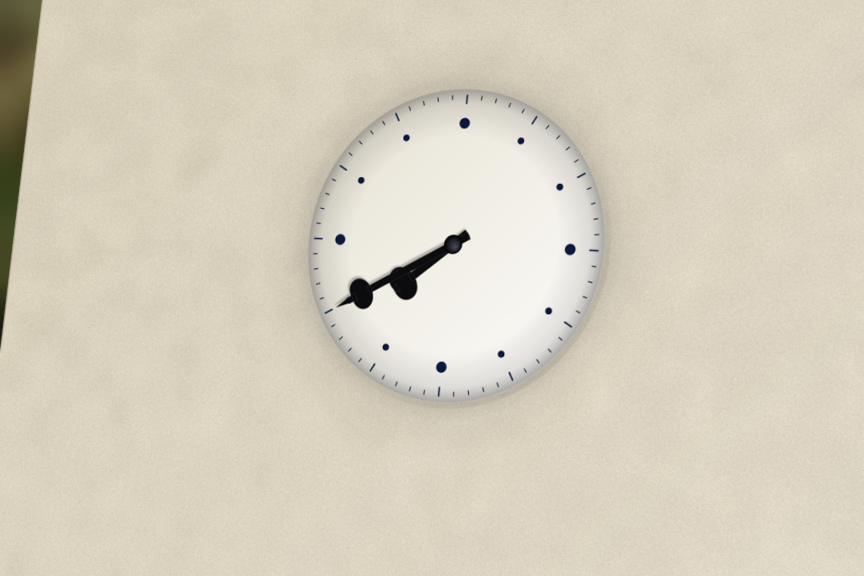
7:40
